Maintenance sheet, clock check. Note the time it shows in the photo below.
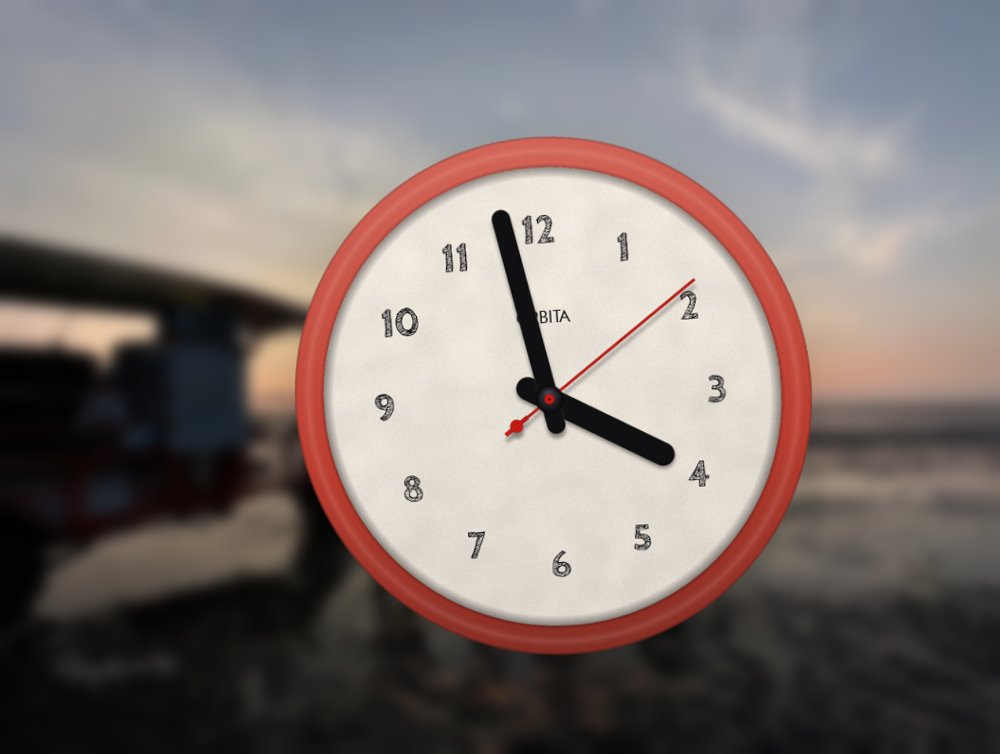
3:58:09
